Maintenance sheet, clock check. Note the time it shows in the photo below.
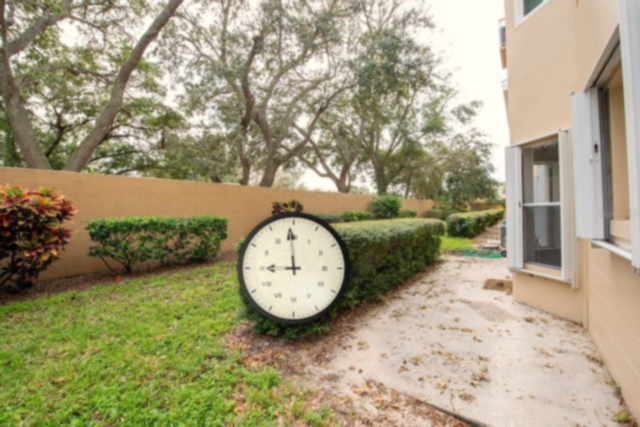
8:59
